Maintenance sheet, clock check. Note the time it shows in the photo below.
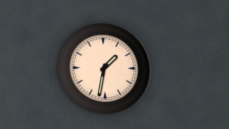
1:32
